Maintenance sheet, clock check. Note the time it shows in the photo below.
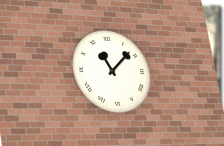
11:08
